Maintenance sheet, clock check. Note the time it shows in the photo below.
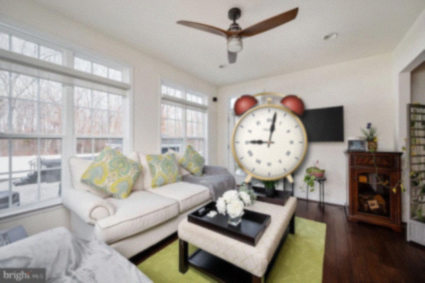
9:02
